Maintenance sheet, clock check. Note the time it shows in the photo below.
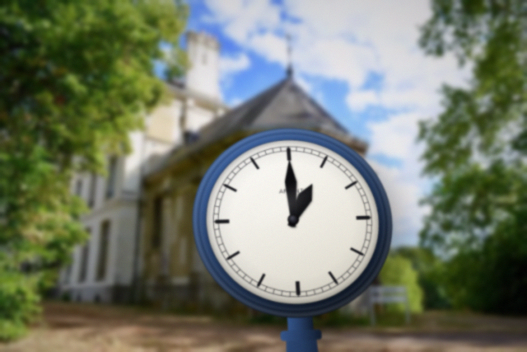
1:00
